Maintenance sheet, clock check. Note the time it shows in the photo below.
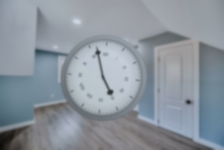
4:57
